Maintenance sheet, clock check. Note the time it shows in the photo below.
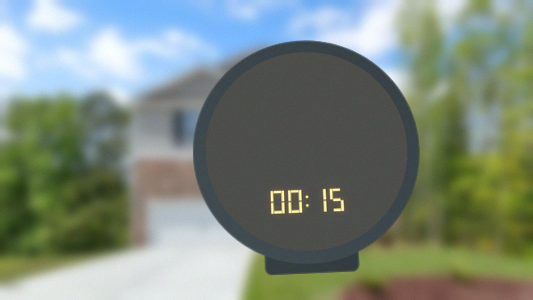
0:15
